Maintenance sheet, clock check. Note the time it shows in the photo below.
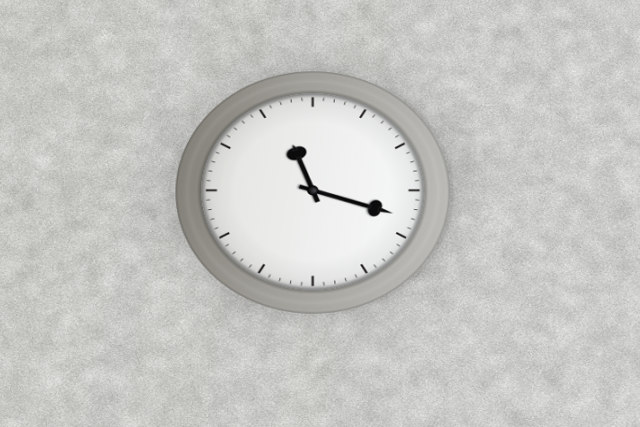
11:18
